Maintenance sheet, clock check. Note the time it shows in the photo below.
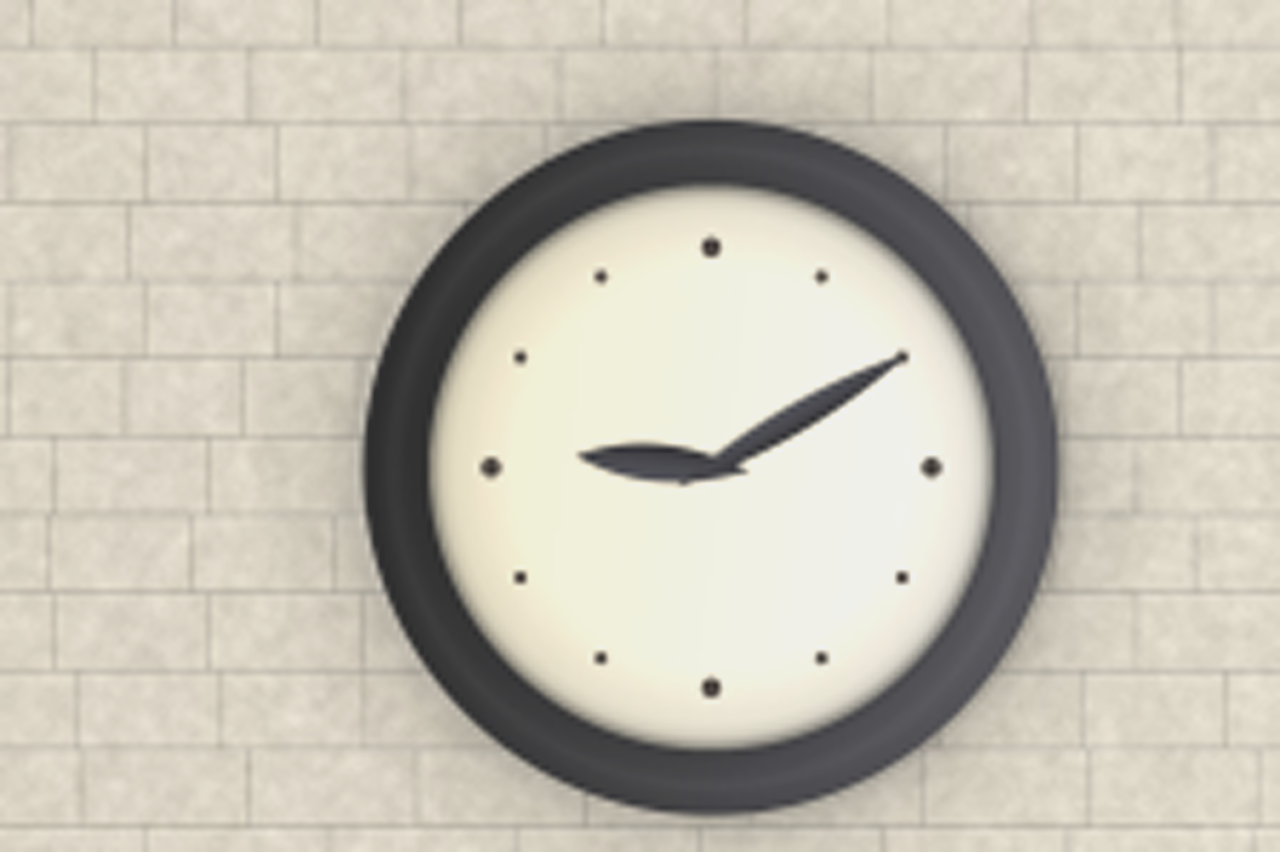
9:10
